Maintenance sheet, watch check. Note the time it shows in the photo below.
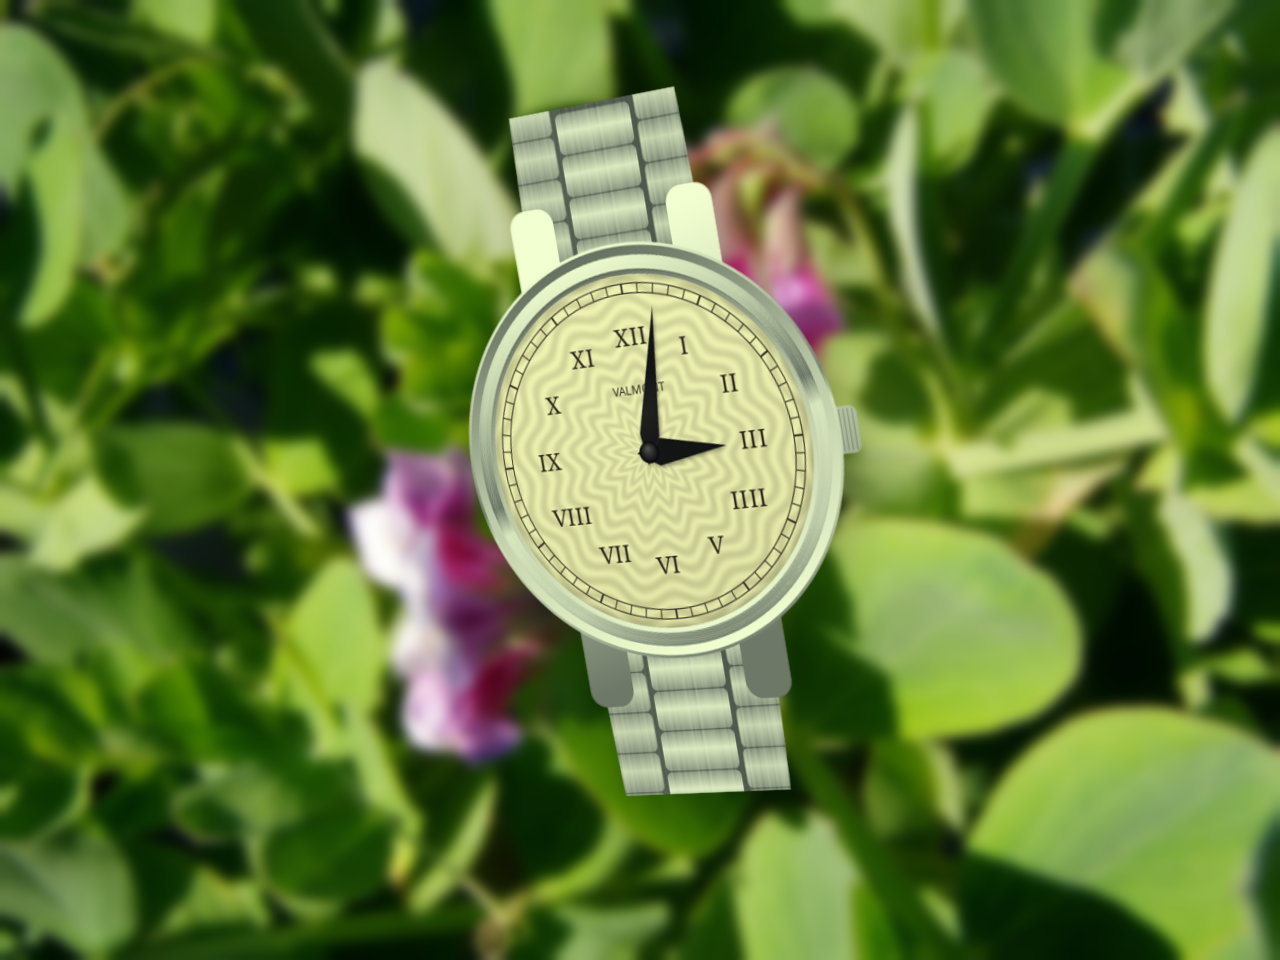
3:02
